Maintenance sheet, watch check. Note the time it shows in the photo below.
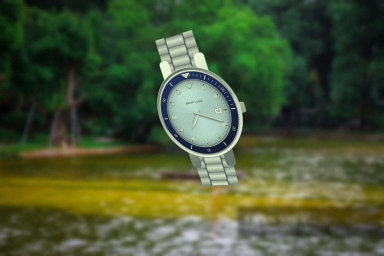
7:19
